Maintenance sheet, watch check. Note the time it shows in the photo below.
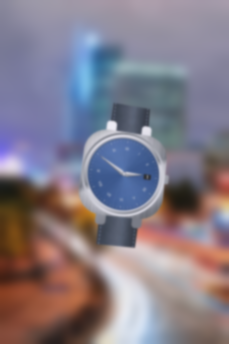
2:50
